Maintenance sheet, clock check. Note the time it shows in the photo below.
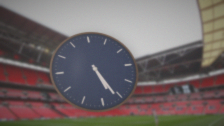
5:26
